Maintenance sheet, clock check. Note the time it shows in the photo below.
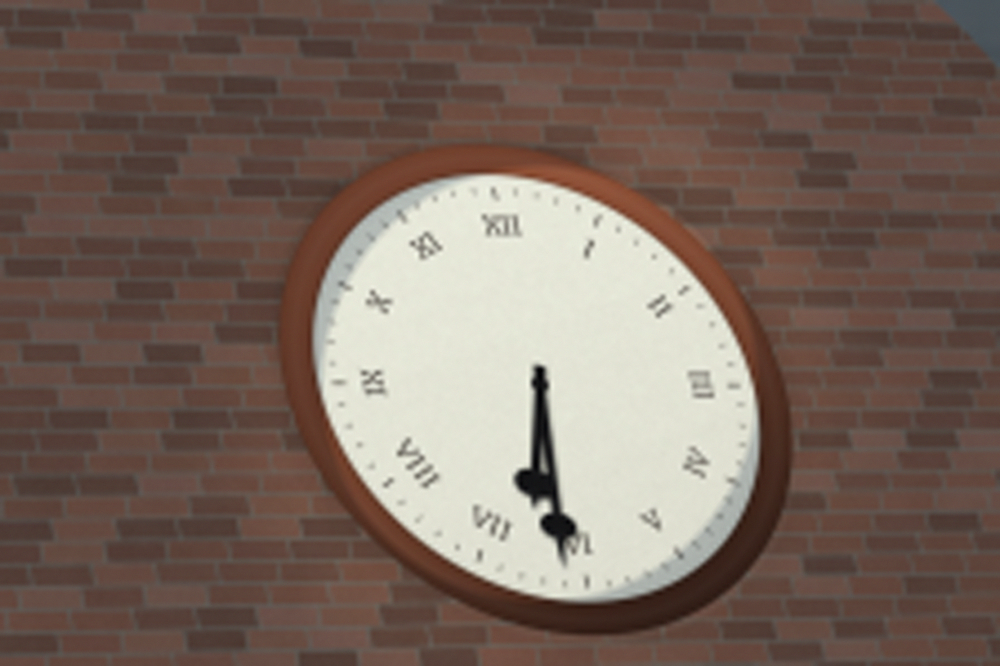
6:31
